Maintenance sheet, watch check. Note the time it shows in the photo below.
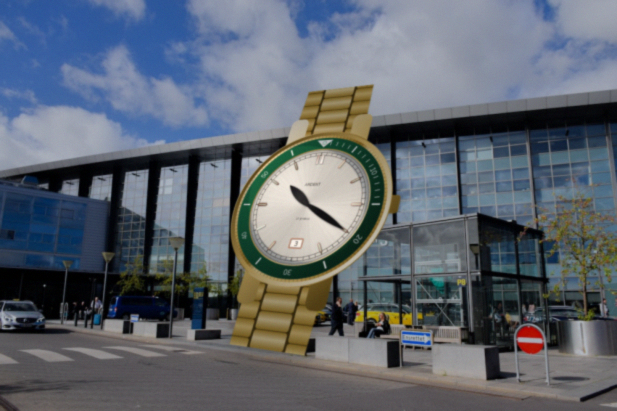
10:20
